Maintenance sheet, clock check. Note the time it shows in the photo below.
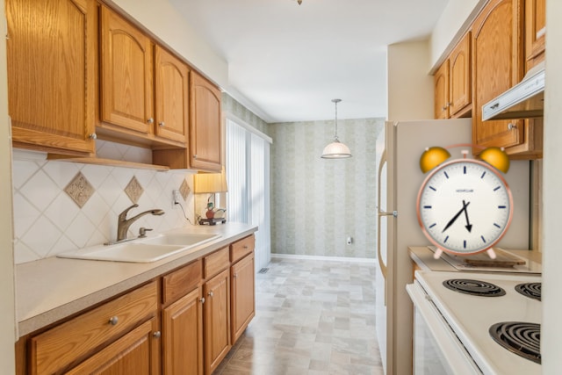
5:37
